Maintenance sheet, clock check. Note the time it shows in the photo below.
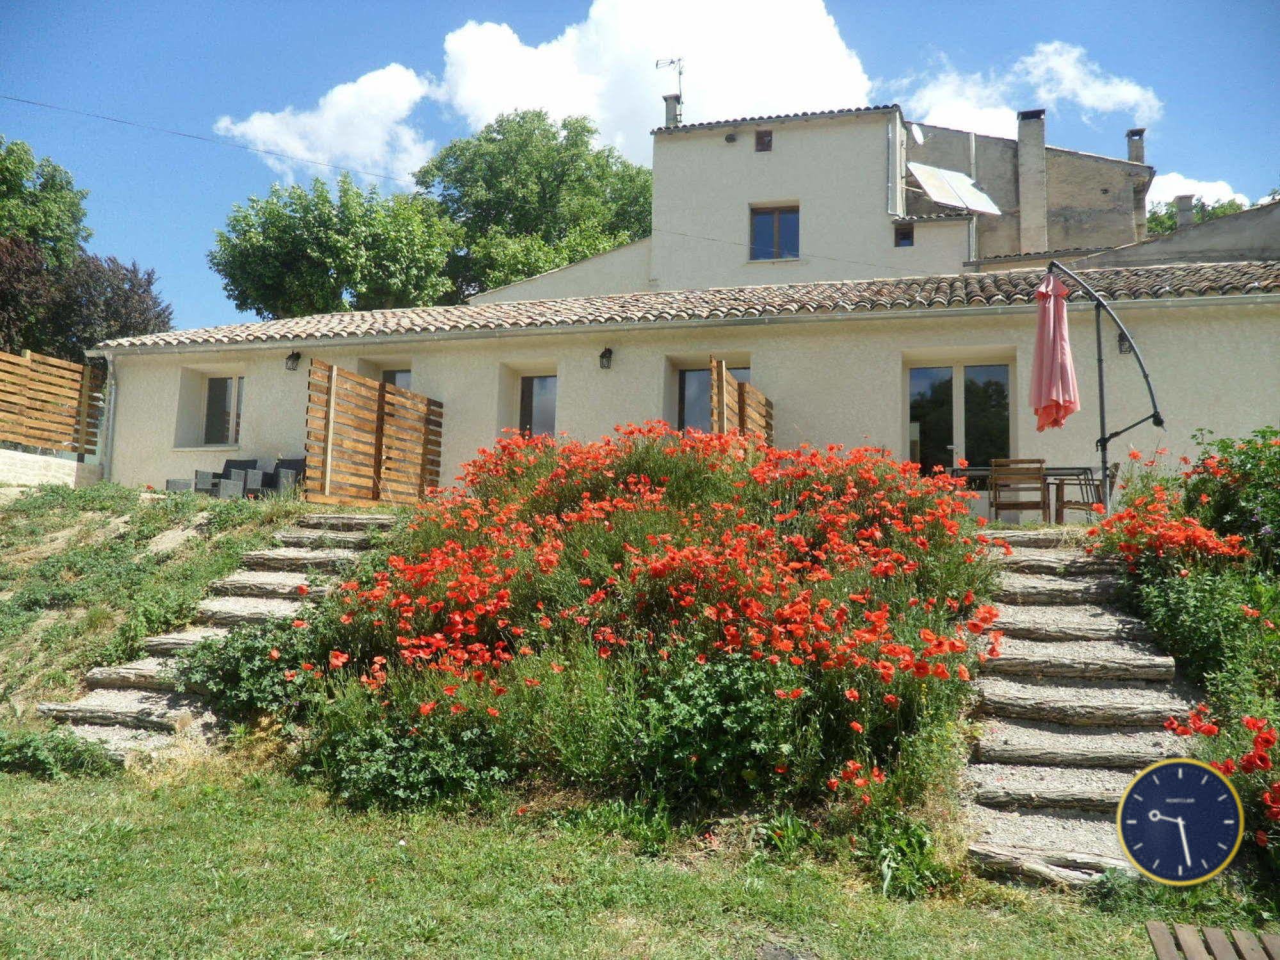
9:28
